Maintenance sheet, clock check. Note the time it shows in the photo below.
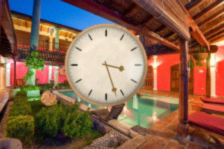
3:27
